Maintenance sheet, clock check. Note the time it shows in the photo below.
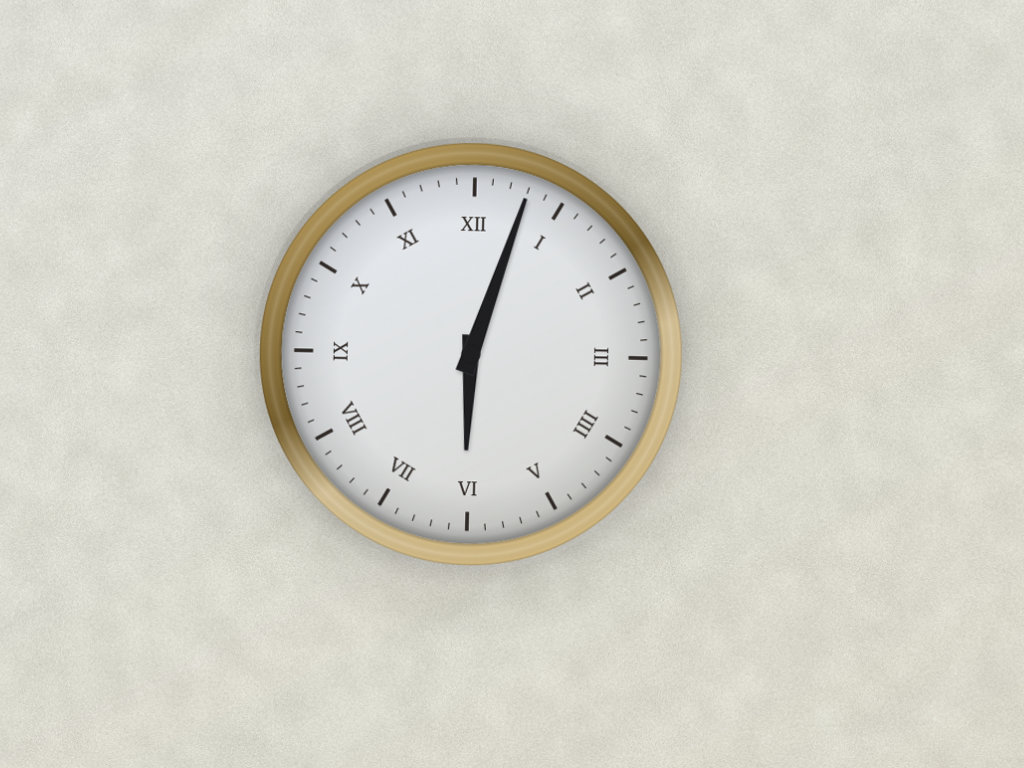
6:03
